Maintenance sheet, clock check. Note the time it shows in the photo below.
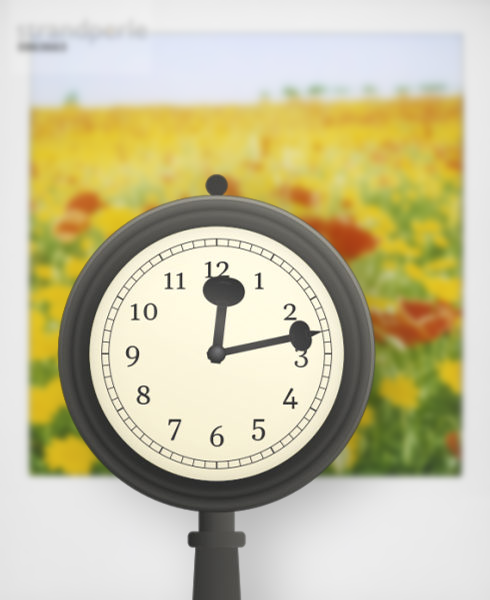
12:13
